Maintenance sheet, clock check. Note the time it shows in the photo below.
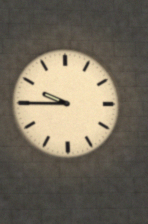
9:45
